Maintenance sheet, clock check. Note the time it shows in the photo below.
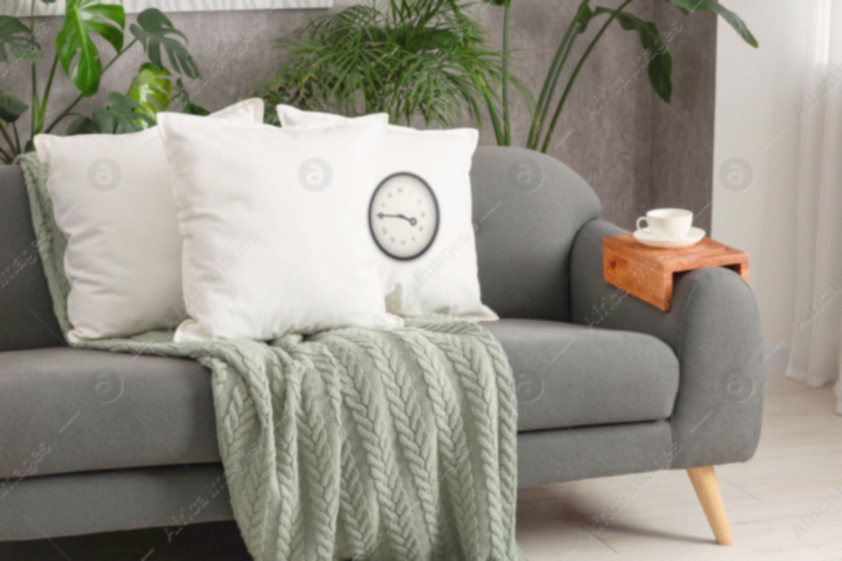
3:46
